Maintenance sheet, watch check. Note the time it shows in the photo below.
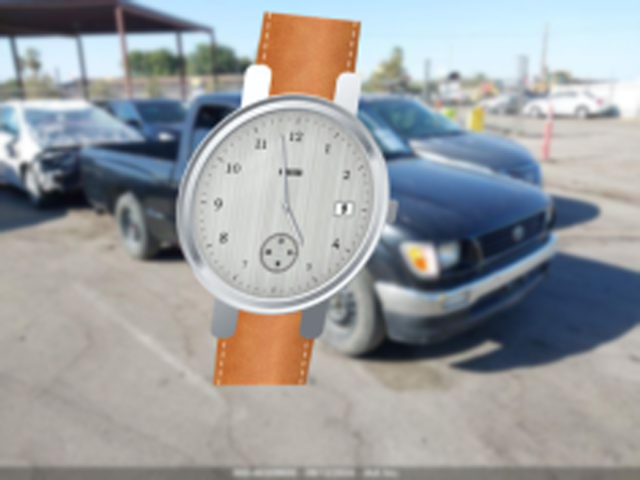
4:58
